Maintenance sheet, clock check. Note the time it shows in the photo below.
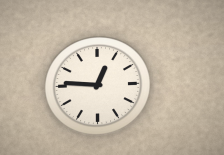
12:46
